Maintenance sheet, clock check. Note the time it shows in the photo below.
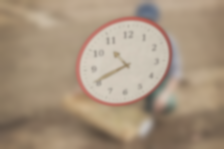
10:41
